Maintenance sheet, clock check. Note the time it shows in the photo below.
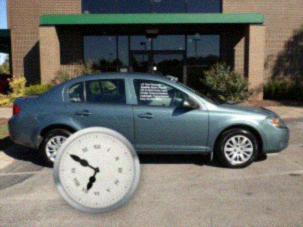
6:50
